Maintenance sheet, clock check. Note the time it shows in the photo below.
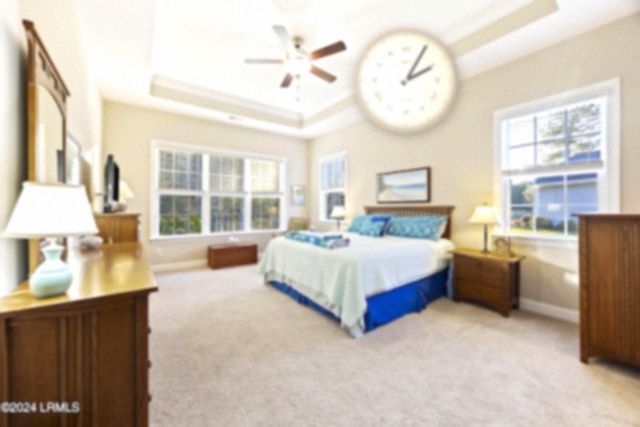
2:05
